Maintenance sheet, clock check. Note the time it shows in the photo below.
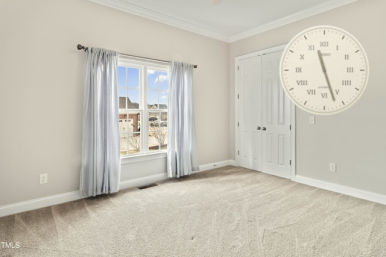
11:27
